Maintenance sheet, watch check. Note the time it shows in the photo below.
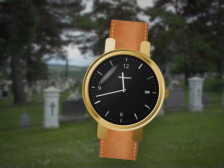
11:42
